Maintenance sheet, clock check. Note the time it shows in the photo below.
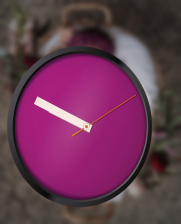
9:49:10
